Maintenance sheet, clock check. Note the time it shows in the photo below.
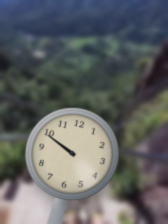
9:49
